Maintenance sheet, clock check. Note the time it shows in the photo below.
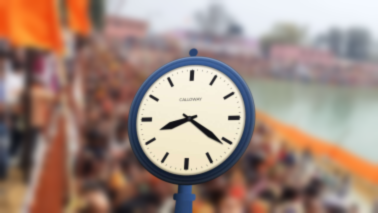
8:21
